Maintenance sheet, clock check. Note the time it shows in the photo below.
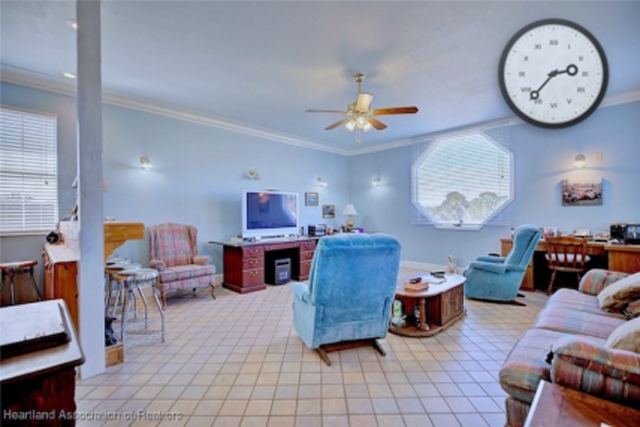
2:37
